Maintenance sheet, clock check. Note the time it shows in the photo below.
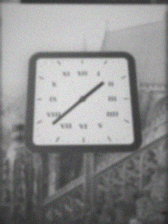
1:38
